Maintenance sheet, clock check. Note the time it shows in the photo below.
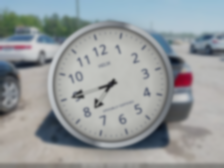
7:45
